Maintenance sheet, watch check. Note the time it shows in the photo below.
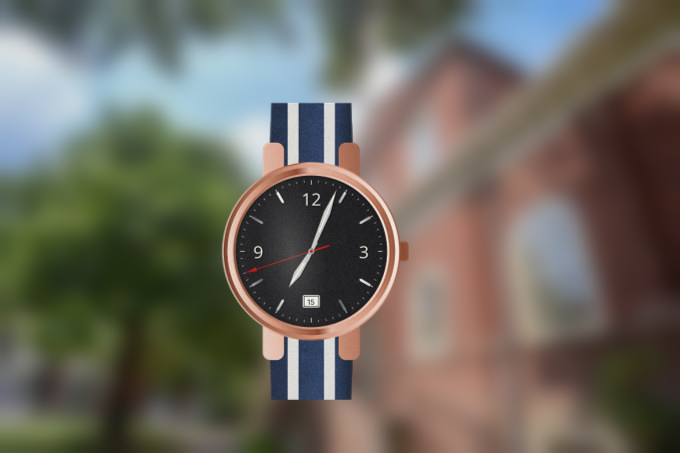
7:03:42
